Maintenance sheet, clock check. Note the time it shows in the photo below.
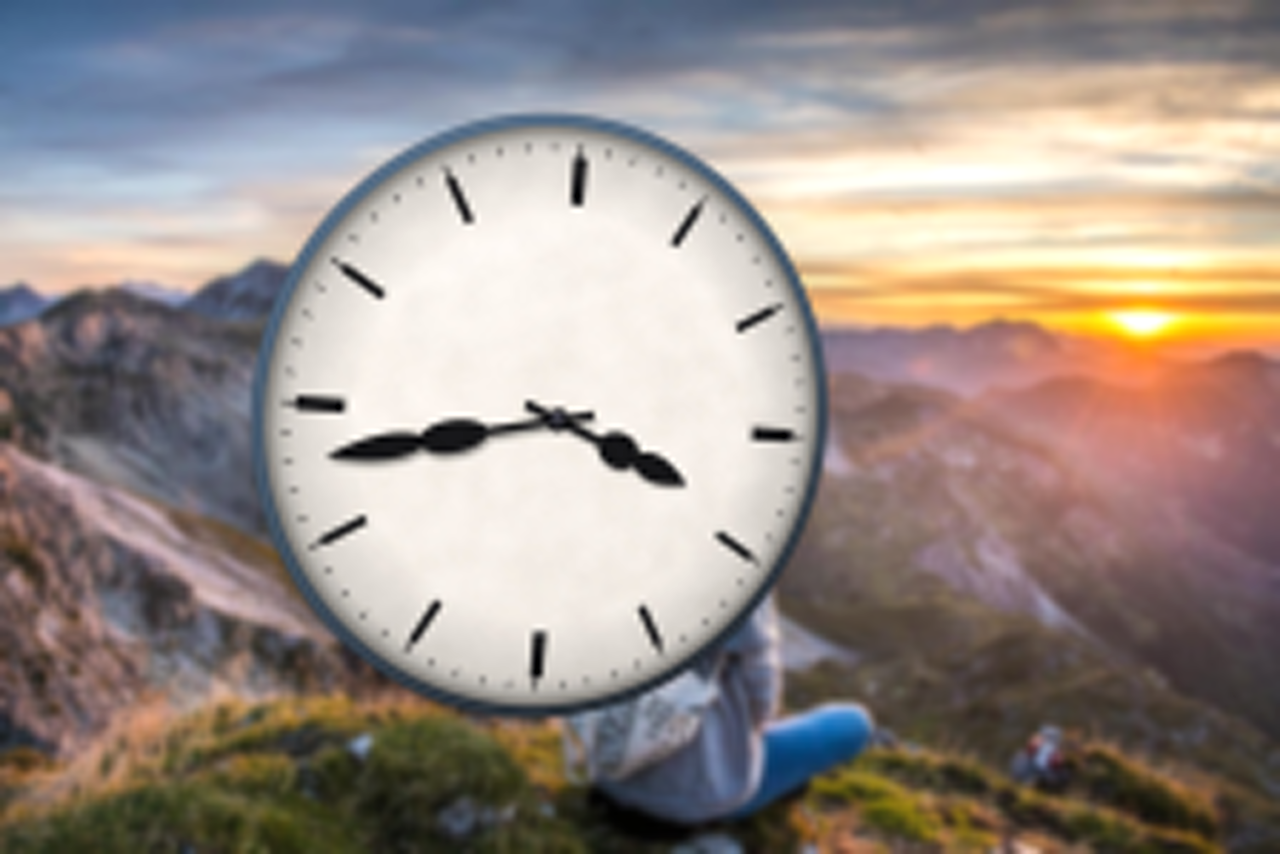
3:43
